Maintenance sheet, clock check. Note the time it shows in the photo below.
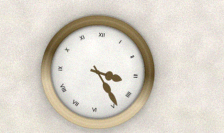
3:24
